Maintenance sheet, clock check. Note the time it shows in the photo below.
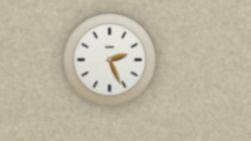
2:26
